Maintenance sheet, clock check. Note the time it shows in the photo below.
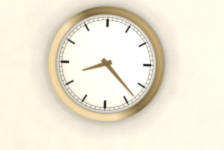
8:23
